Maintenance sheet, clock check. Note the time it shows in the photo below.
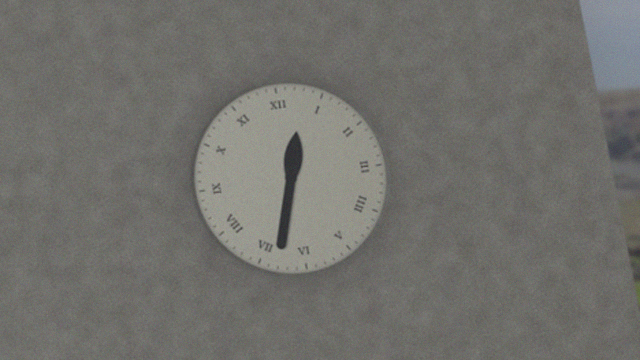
12:33
